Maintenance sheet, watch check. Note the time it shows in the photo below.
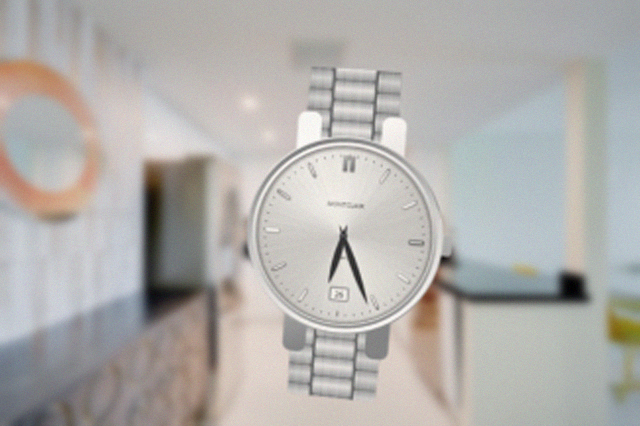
6:26
